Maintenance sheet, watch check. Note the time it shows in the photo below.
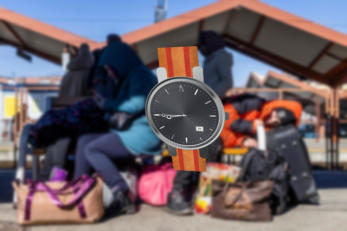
8:45
